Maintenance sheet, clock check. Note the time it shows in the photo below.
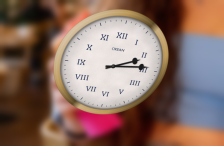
2:14
